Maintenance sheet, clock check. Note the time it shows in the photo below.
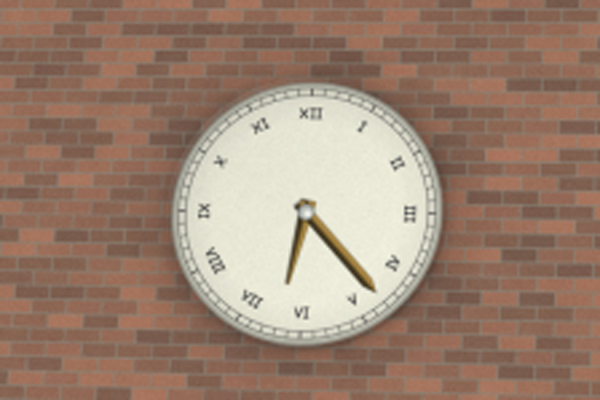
6:23
